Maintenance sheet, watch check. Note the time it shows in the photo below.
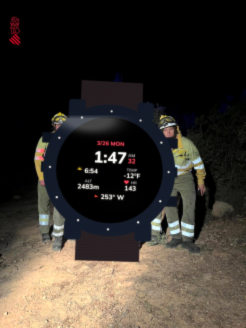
1:47
